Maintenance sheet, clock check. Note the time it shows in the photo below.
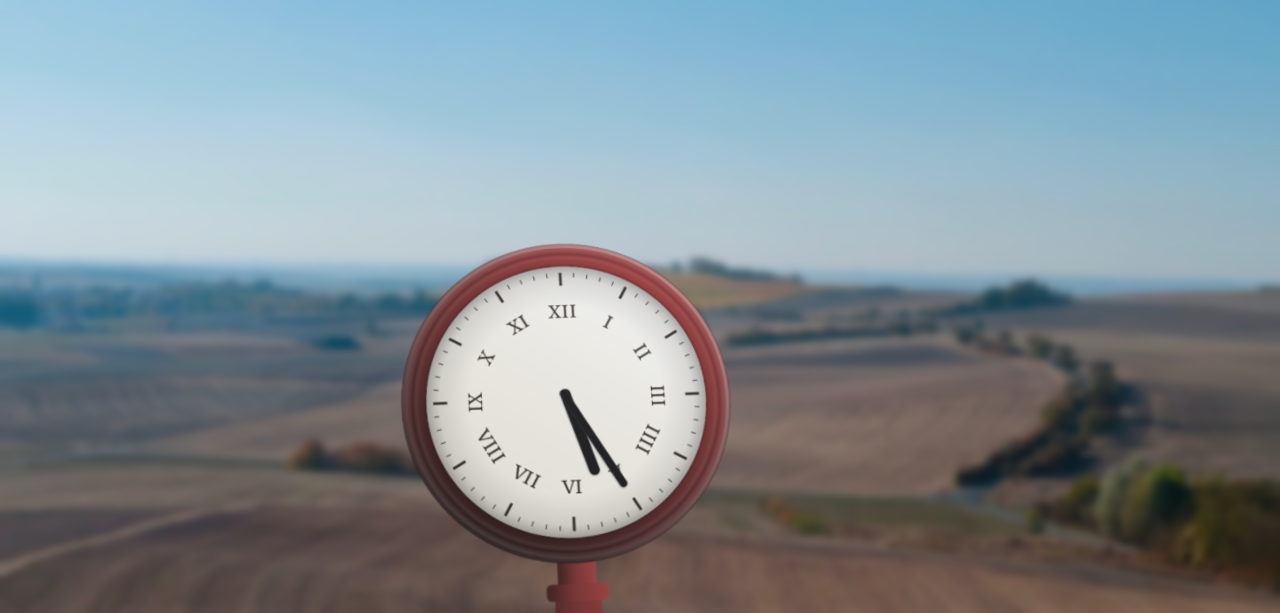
5:25
